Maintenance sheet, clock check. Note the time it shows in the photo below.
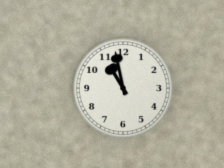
10:58
